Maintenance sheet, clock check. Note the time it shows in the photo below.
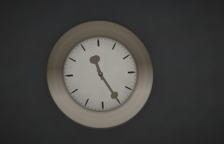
11:25
